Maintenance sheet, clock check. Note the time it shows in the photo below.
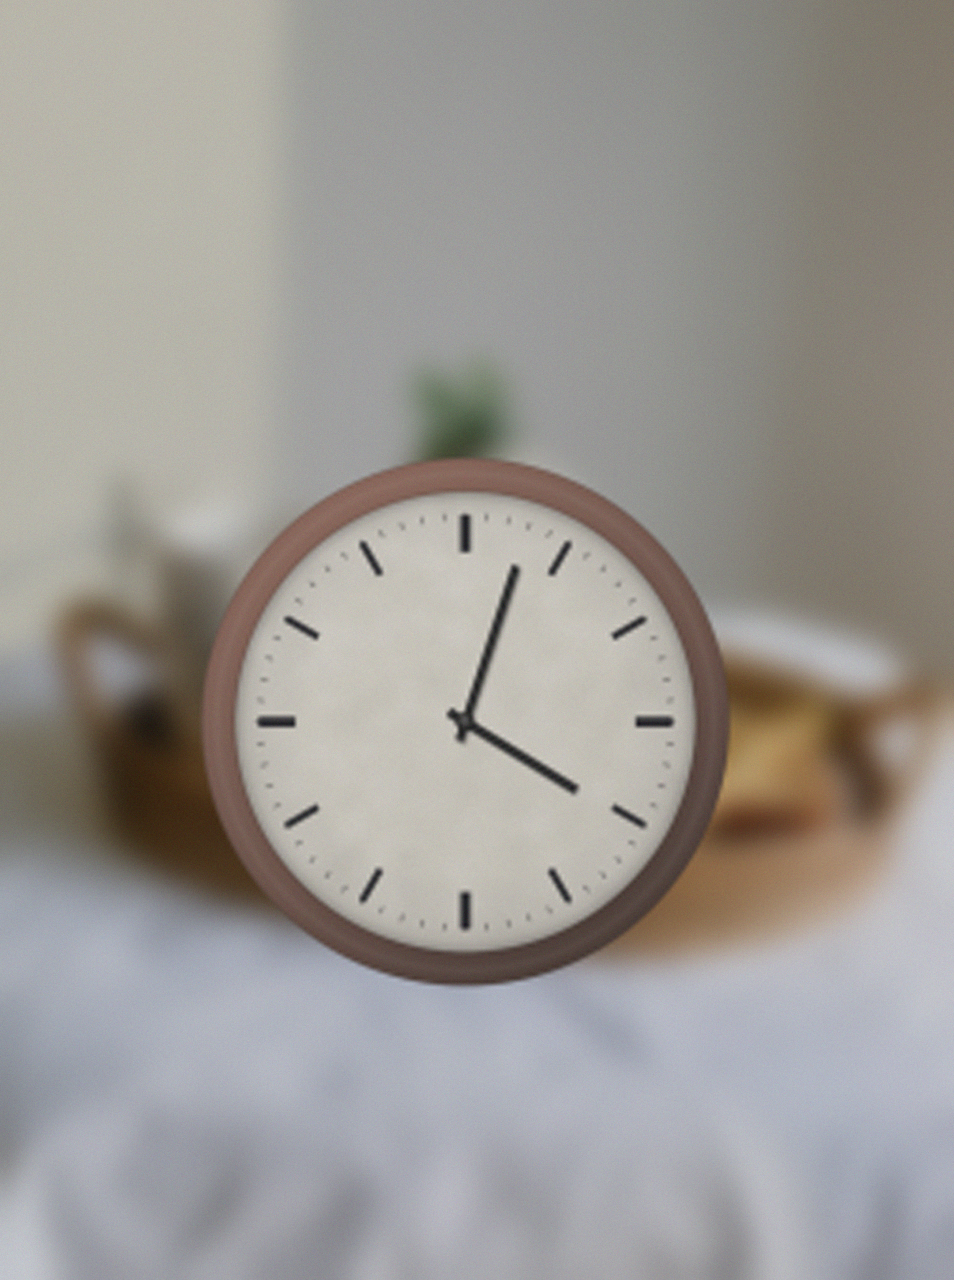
4:03
